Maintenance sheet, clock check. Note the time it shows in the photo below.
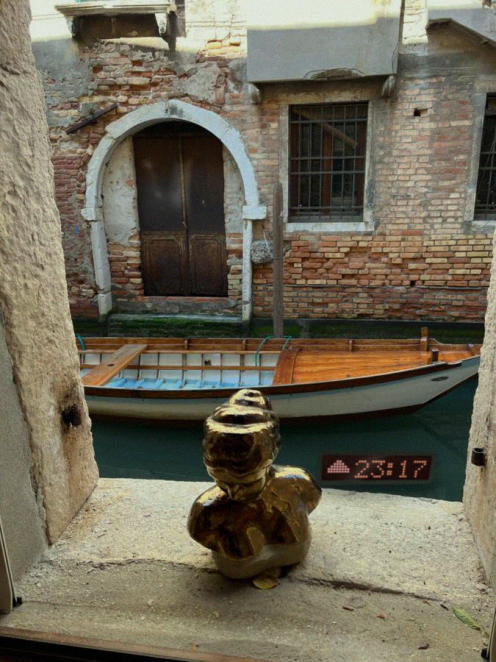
23:17
